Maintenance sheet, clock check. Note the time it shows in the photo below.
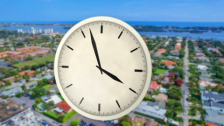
3:57
